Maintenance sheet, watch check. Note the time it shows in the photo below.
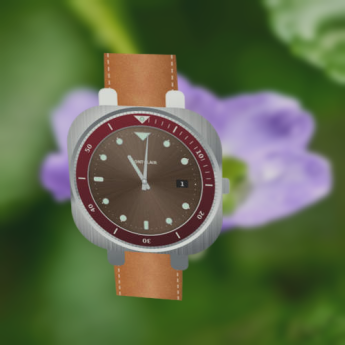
11:01
